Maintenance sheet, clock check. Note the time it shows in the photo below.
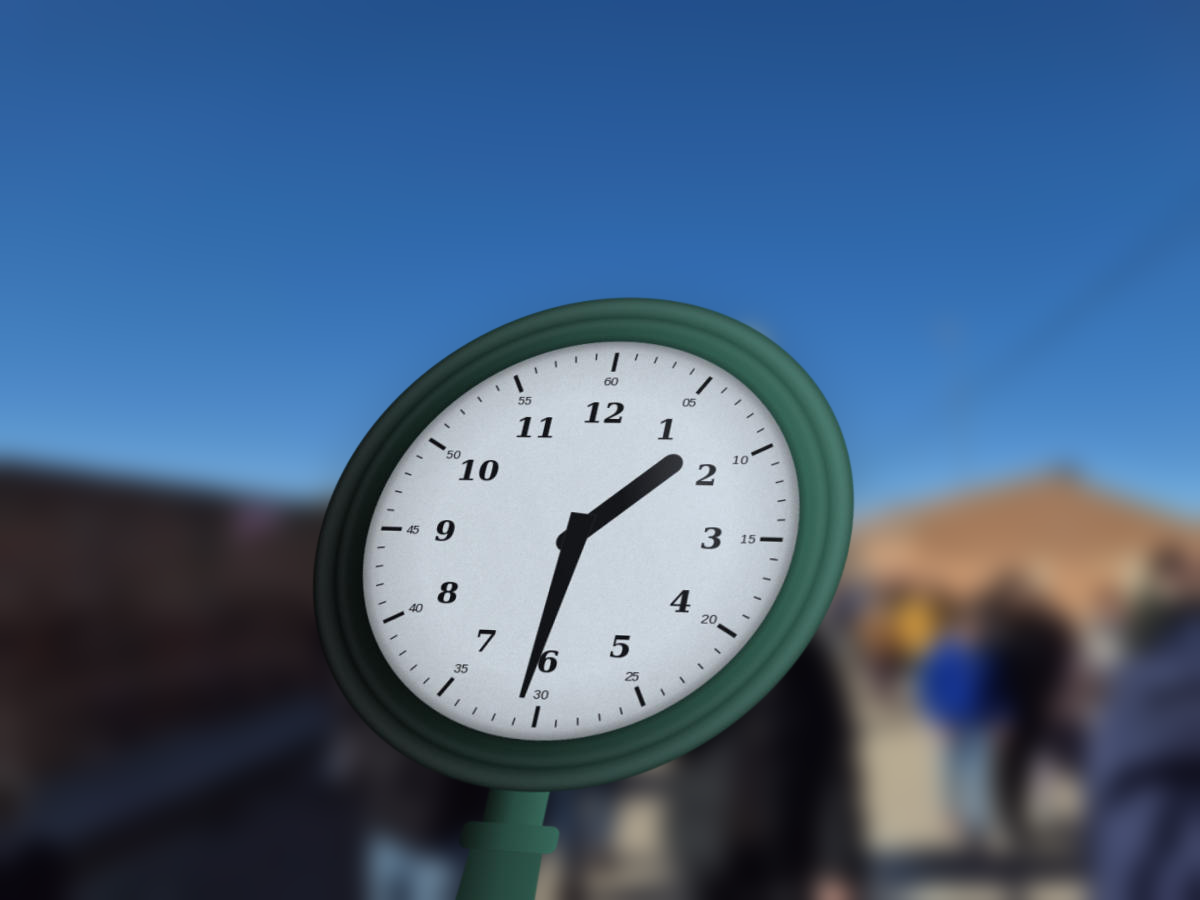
1:31
